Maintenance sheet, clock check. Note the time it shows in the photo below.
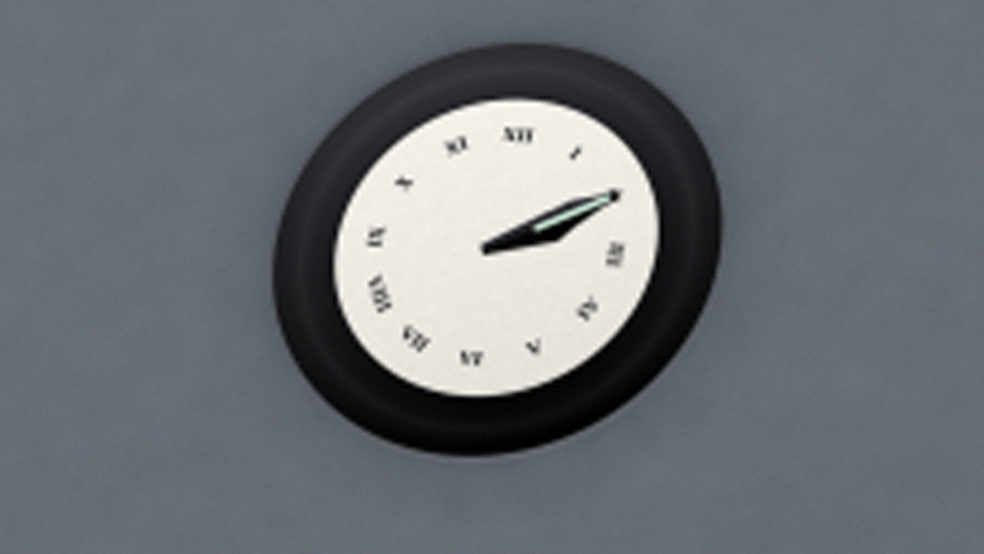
2:10
